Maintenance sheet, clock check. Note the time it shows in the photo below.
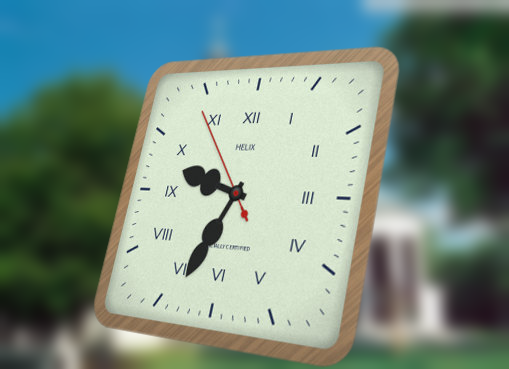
9:33:54
